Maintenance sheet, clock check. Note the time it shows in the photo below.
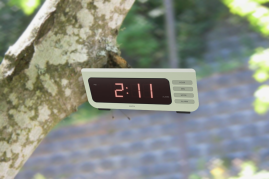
2:11
